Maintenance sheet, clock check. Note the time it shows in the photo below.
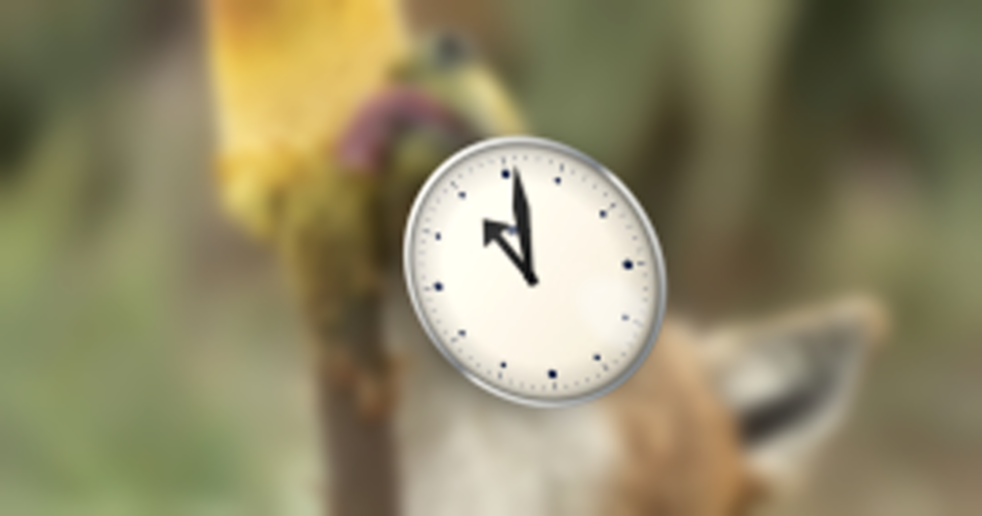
11:01
